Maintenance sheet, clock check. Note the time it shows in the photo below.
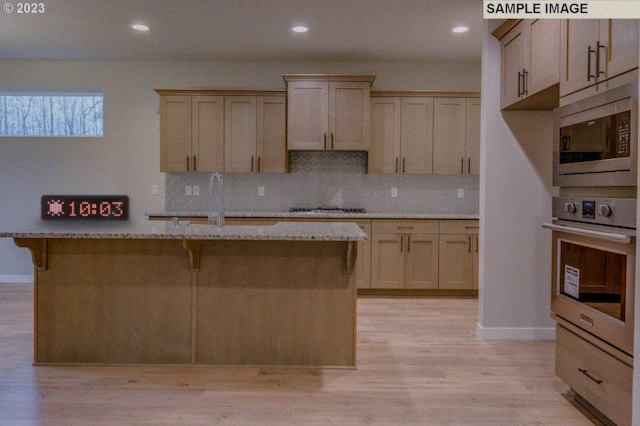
10:03
